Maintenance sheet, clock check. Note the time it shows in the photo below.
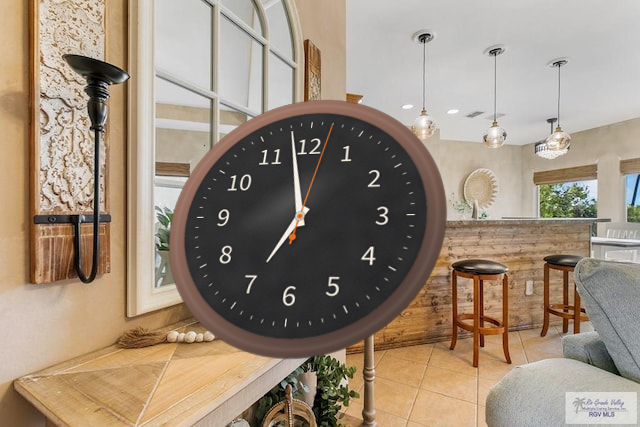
6:58:02
